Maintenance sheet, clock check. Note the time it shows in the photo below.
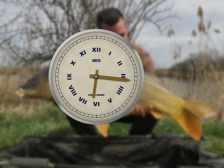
6:16
